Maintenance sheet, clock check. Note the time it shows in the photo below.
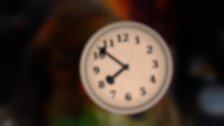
7:52
